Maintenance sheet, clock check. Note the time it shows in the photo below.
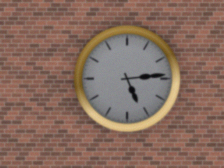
5:14
